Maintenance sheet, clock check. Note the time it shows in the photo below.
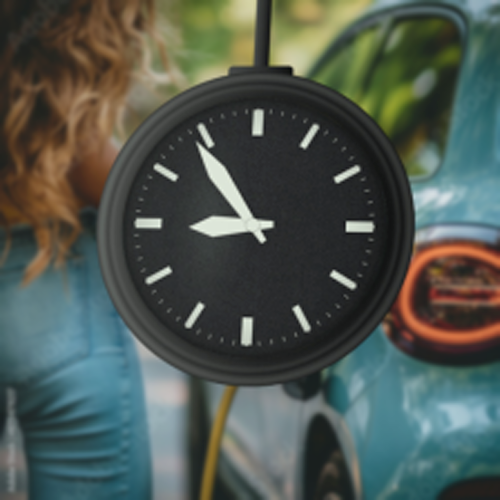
8:54
